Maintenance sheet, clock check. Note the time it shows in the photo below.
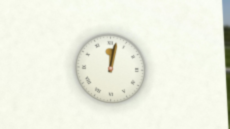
12:02
